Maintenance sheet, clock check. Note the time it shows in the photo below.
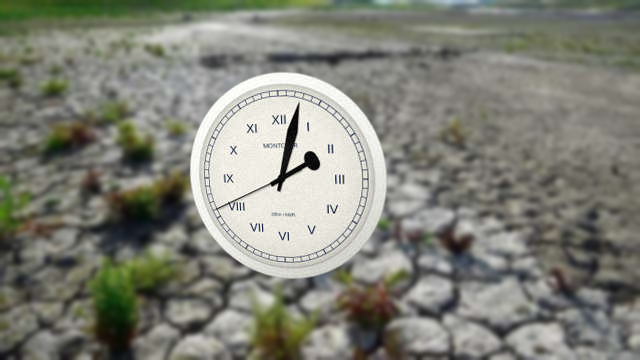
2:02:41
